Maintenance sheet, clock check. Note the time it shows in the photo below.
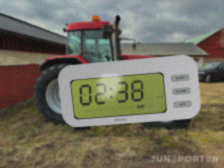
2:38
